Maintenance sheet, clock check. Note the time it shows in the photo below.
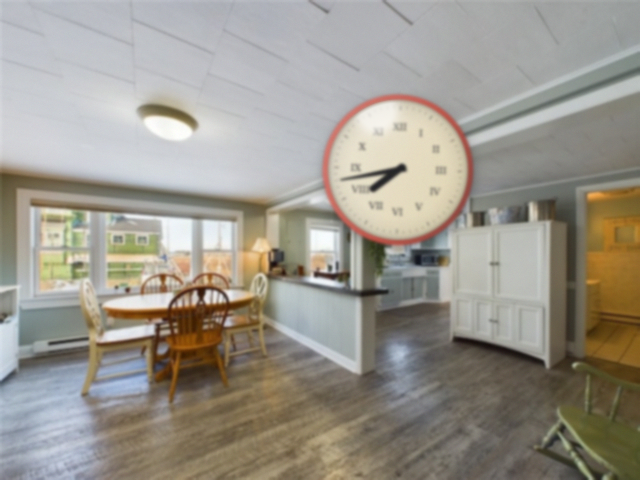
7:43
